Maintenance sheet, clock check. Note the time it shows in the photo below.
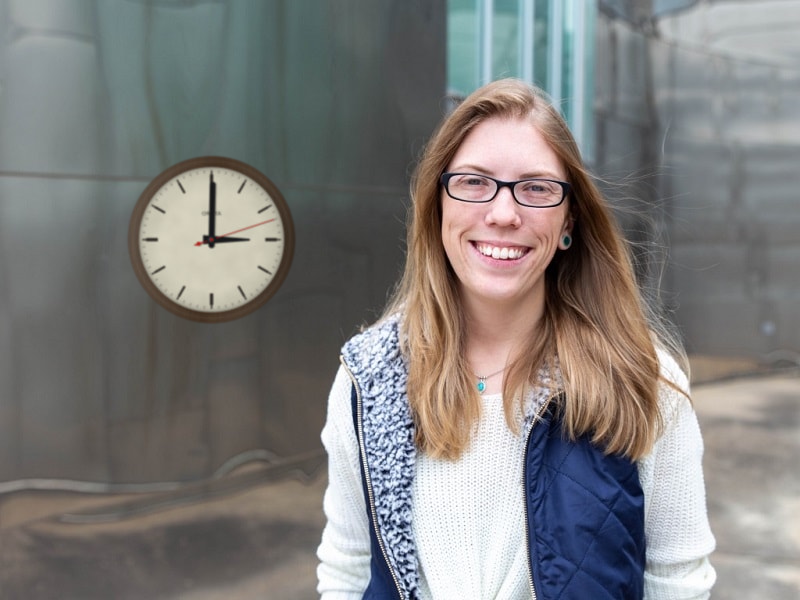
3:00:12
